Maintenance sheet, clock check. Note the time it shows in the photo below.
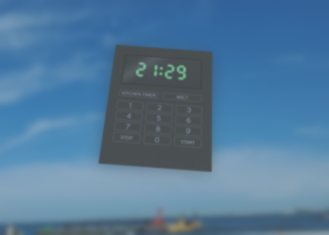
21:29
